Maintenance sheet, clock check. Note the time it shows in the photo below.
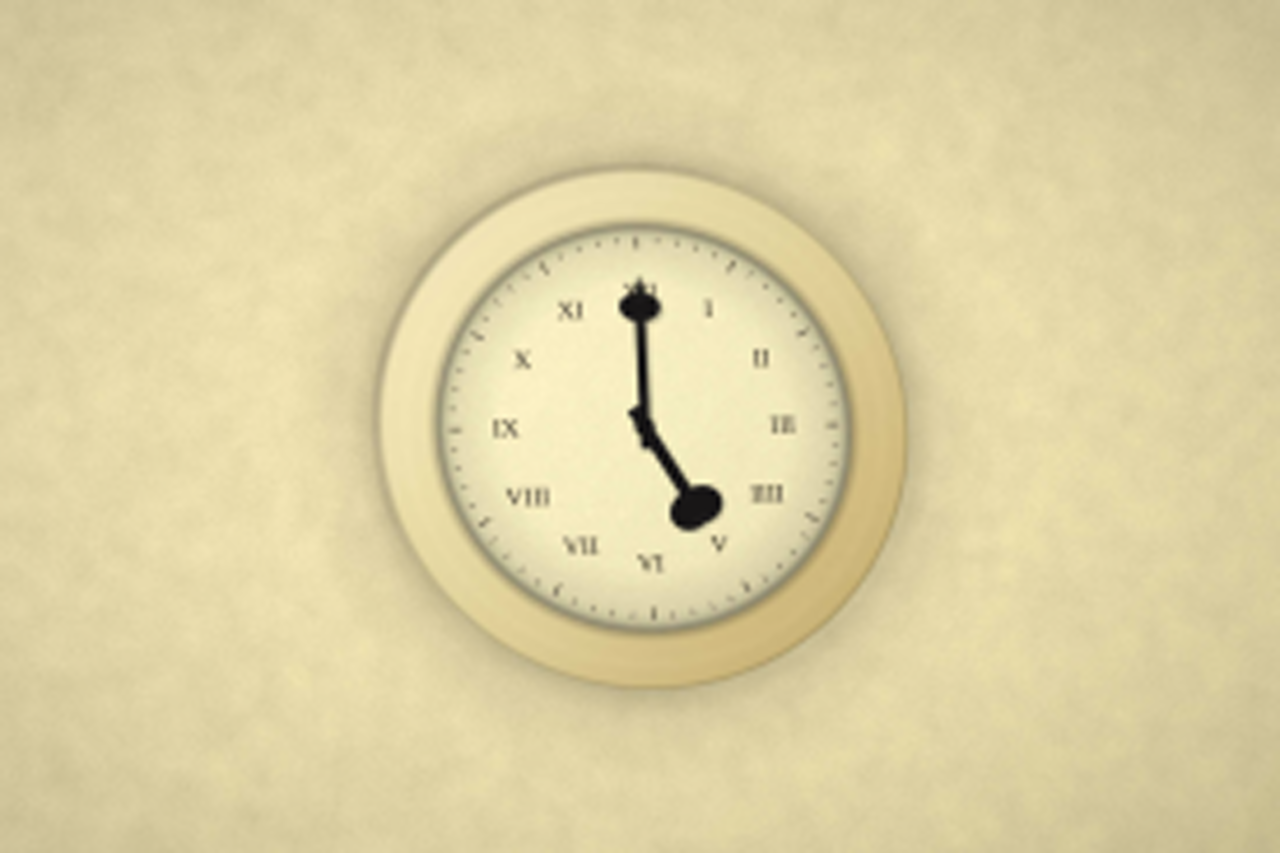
5:00
